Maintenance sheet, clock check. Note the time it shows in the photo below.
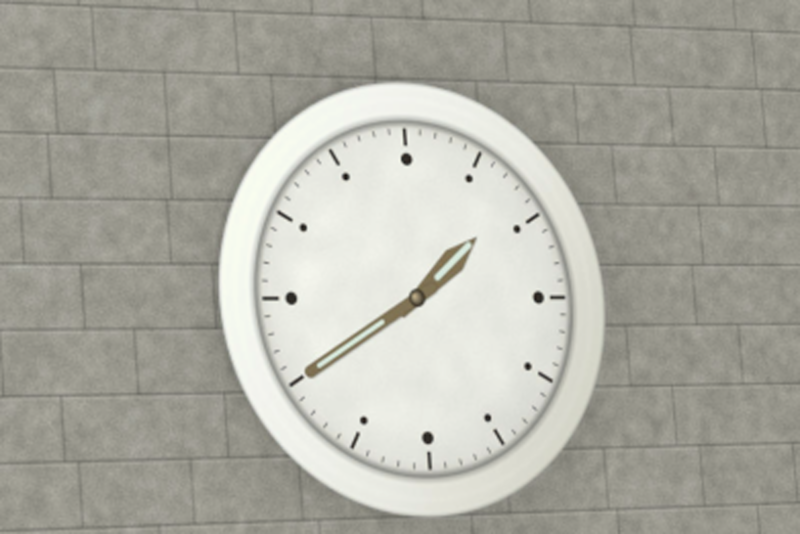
1:40
